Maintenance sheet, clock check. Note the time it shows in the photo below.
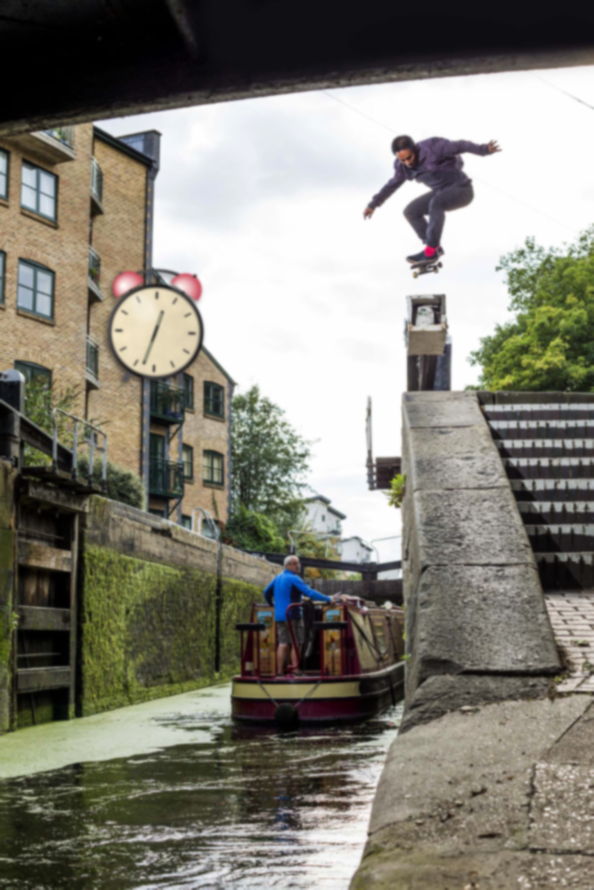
12:33
